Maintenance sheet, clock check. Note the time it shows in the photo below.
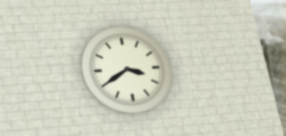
3:40
